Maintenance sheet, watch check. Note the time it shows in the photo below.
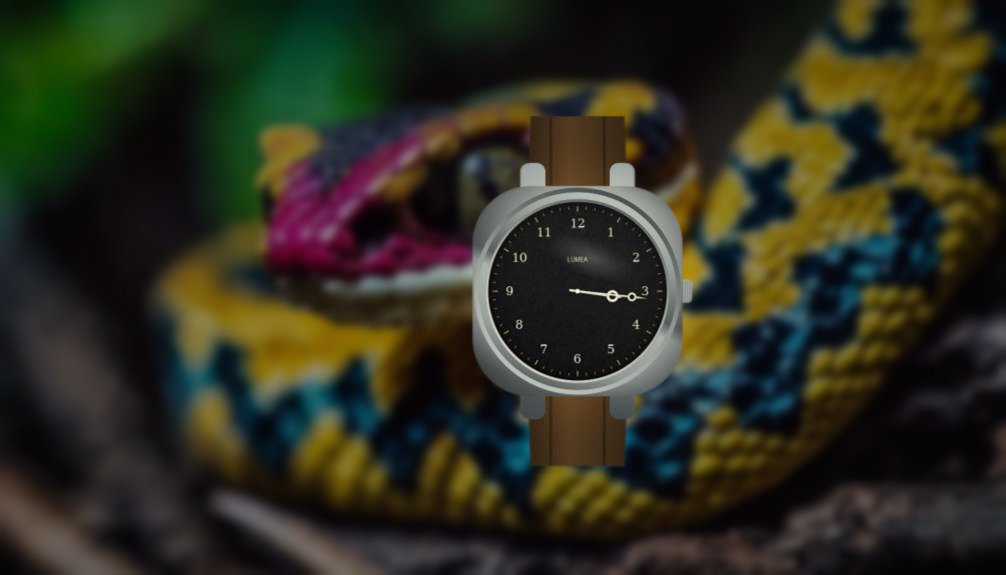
3:16
